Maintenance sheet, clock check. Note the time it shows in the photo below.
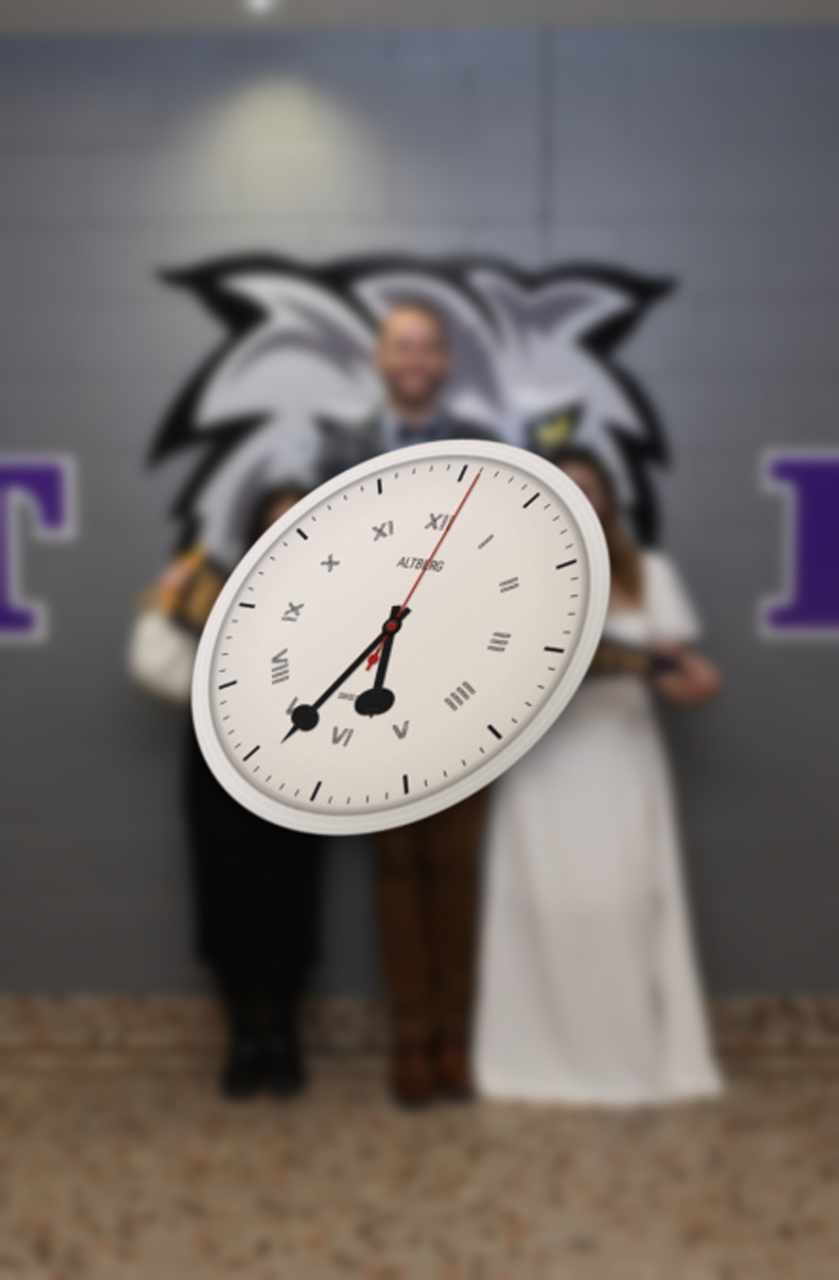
5:34:01
